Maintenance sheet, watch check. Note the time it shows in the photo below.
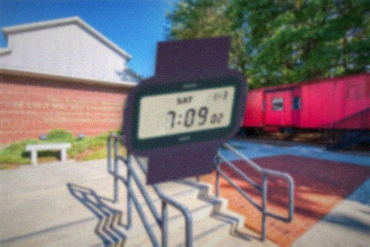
7:09
